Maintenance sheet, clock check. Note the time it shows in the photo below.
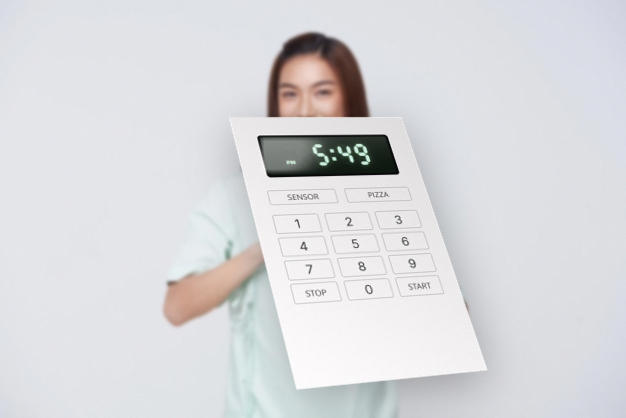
5:49
